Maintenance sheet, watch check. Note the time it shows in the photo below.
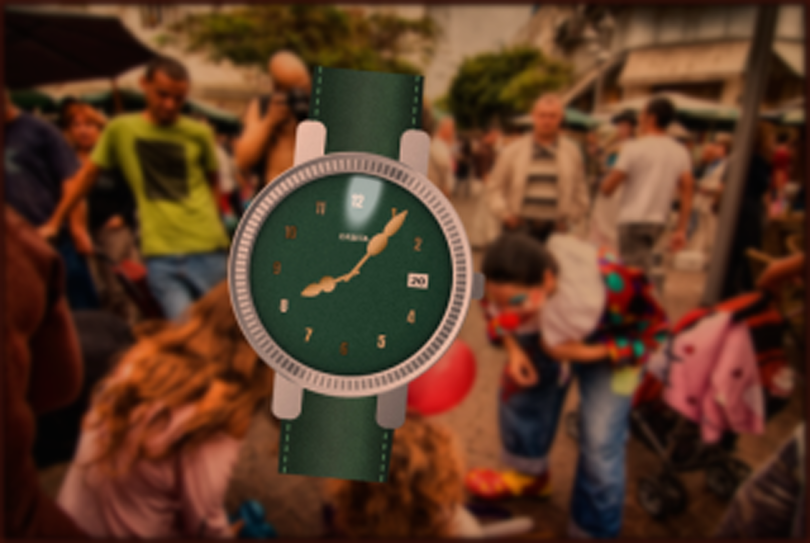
8:06
